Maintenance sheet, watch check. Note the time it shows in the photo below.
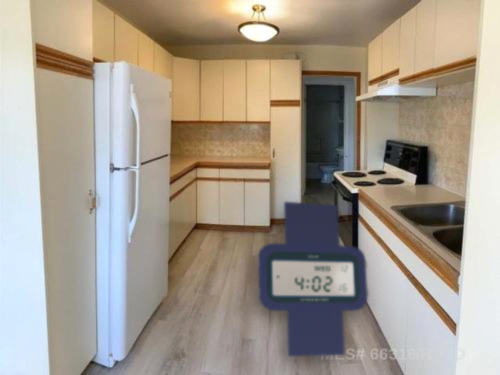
4:02
